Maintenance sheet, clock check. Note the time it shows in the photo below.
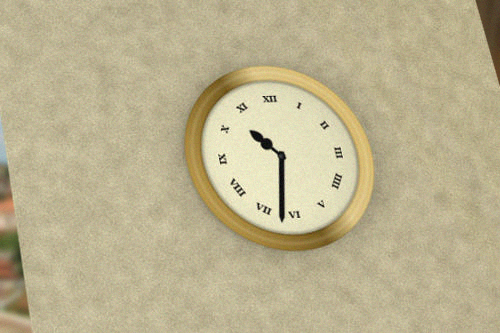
10:32
